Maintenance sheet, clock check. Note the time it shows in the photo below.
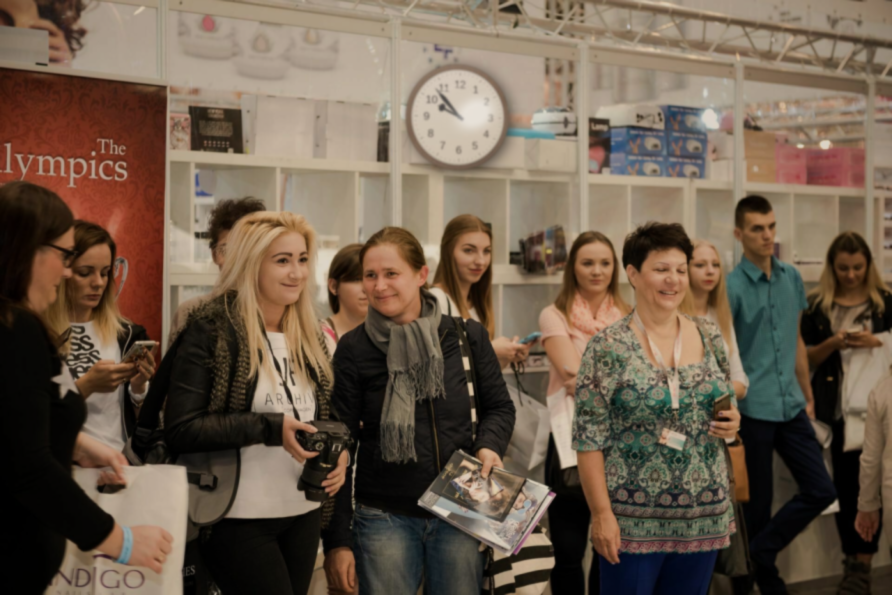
9:53
